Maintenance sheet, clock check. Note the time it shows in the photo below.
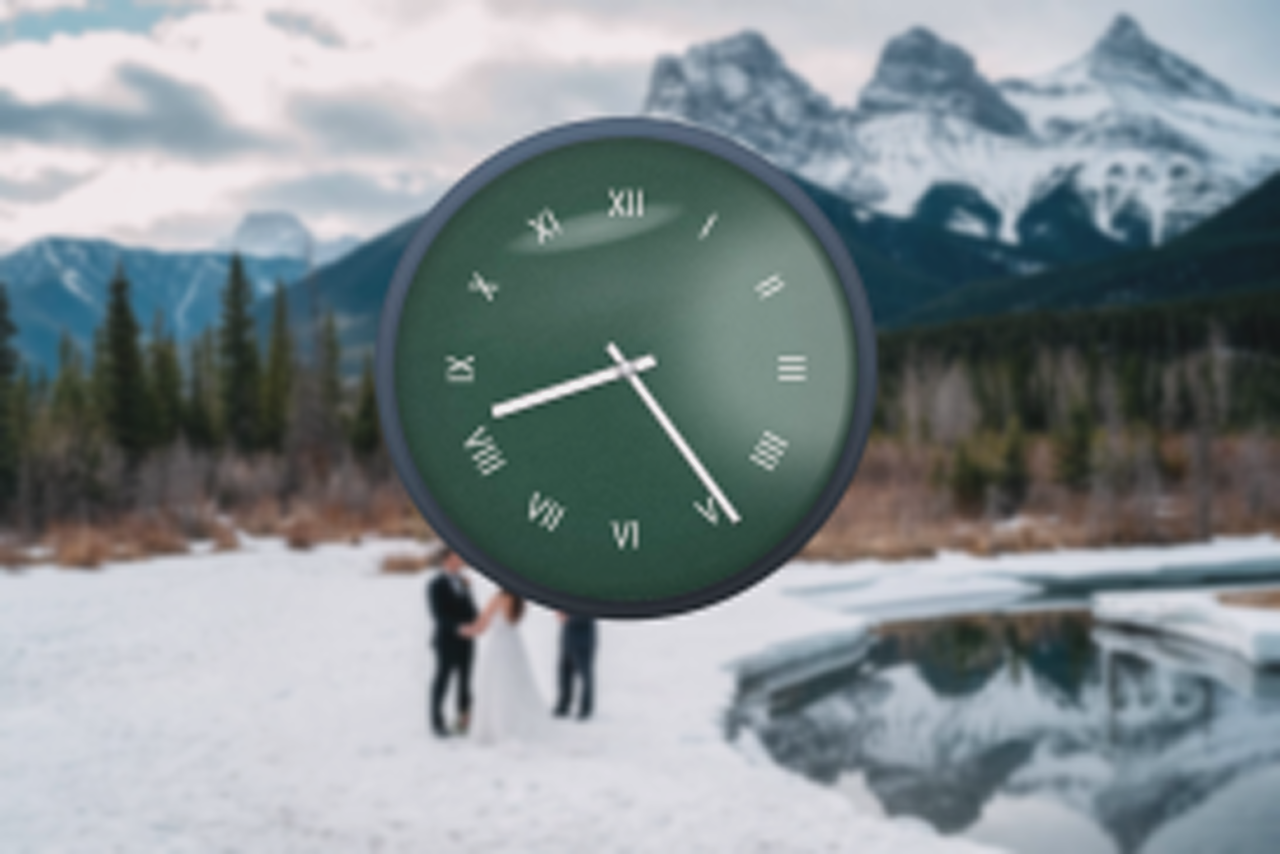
8:24
